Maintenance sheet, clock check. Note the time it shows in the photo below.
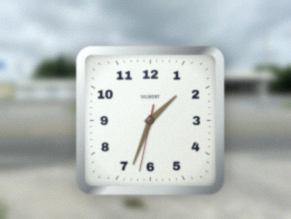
1:33:32
